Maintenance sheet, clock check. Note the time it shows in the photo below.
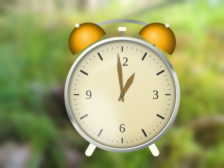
12:59
